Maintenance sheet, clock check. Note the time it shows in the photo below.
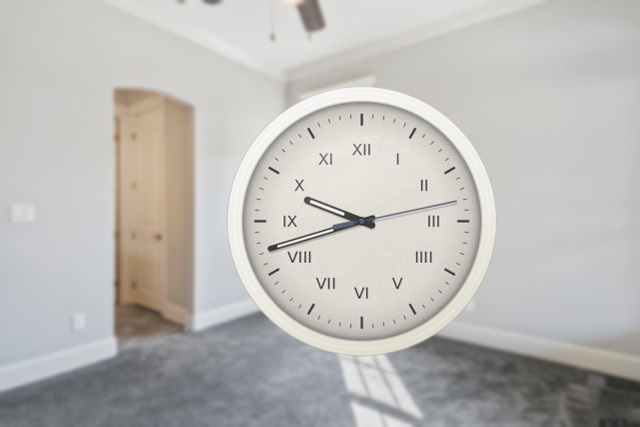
9:42:13
